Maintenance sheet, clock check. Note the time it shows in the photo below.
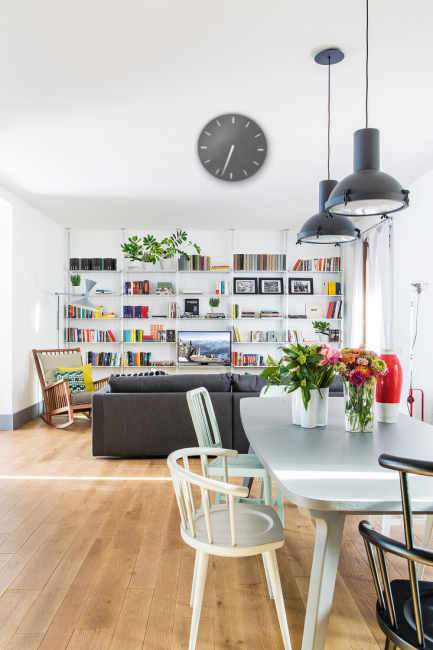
6:33
